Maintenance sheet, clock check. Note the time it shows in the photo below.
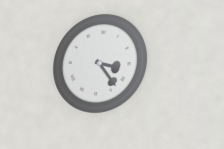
3:23
